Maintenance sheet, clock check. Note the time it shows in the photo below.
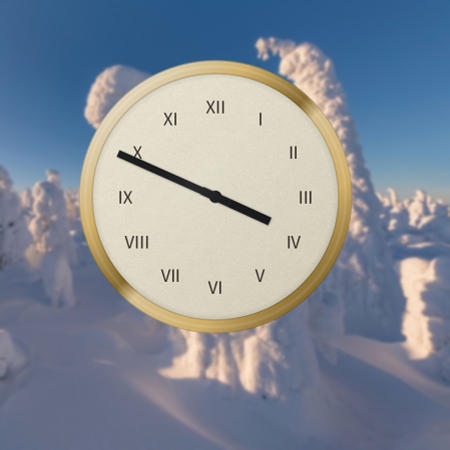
3:49
